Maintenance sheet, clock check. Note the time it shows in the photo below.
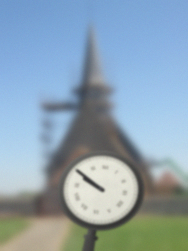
9:50
